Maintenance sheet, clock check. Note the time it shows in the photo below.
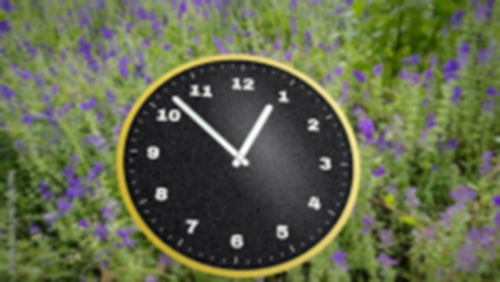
12:52
